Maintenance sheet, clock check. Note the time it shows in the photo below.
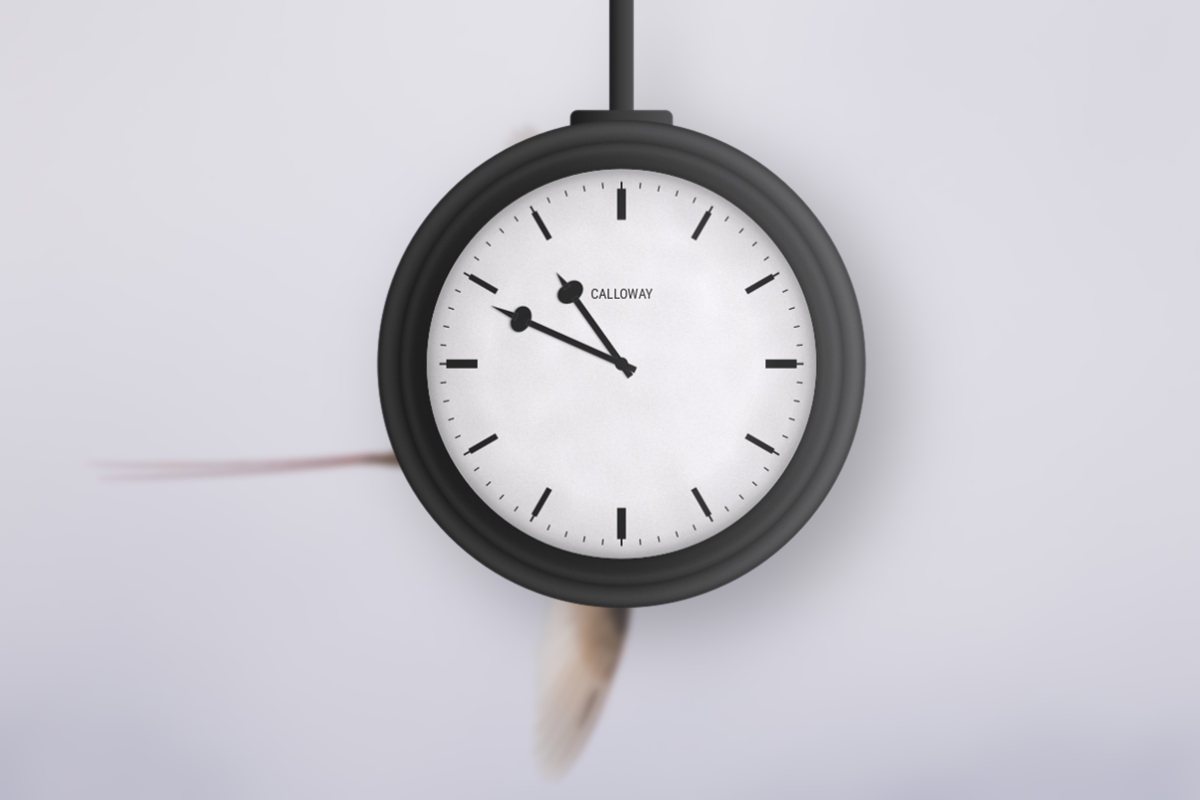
10:49
